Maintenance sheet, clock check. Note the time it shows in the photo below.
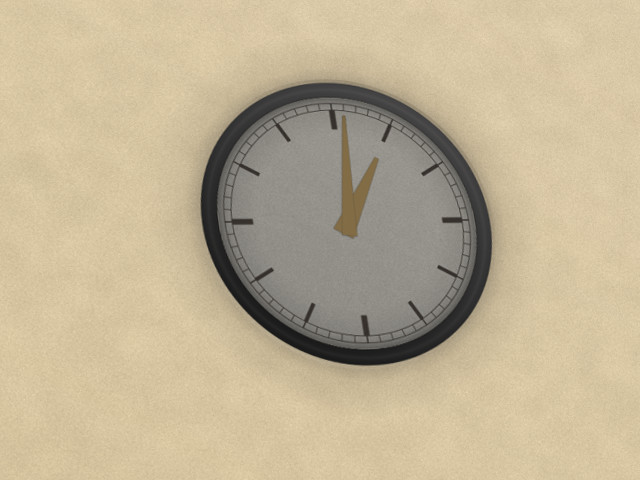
1:01
